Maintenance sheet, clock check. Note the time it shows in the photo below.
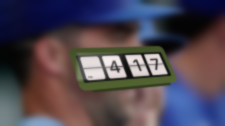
4:17
